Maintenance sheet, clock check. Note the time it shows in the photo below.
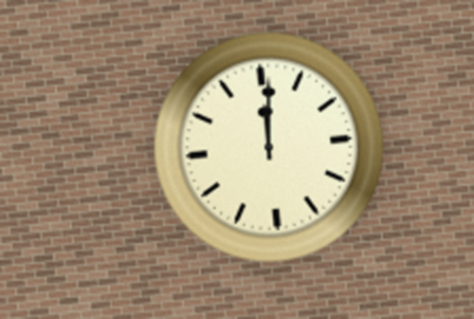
12:01
